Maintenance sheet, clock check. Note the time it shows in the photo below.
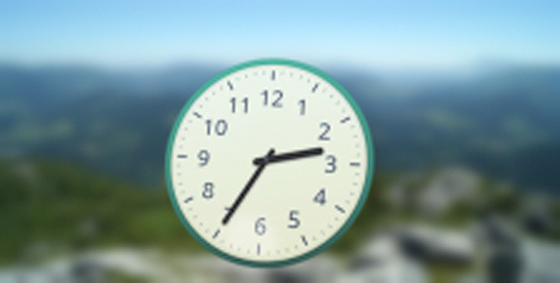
2:35
